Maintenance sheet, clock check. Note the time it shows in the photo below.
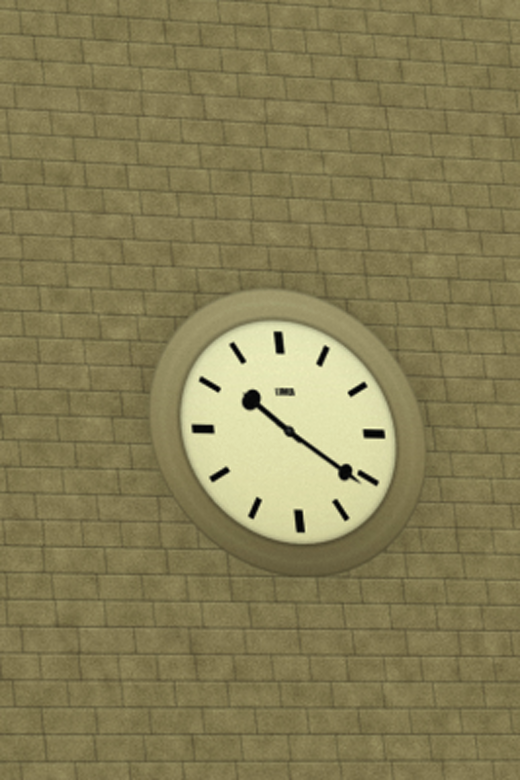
10:21
